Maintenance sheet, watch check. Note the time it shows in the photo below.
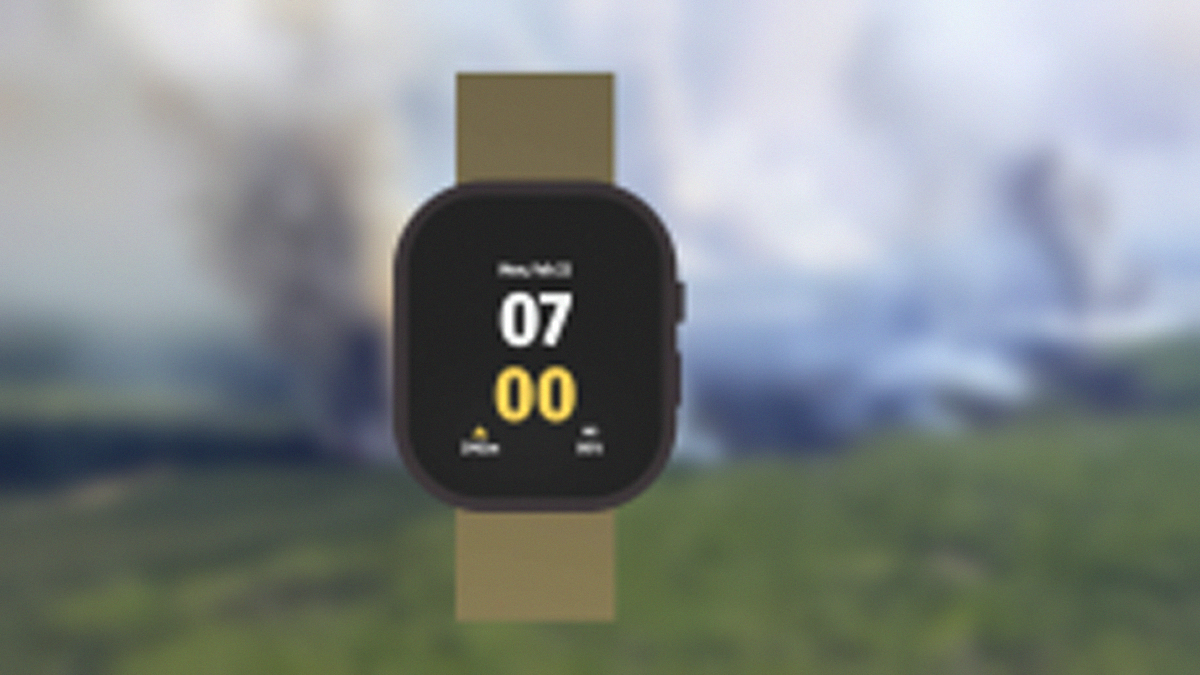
7:00
